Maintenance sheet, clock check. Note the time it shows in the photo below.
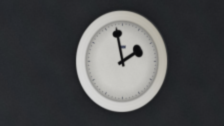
1:58
